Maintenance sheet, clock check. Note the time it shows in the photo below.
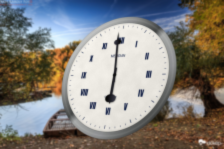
5:59
